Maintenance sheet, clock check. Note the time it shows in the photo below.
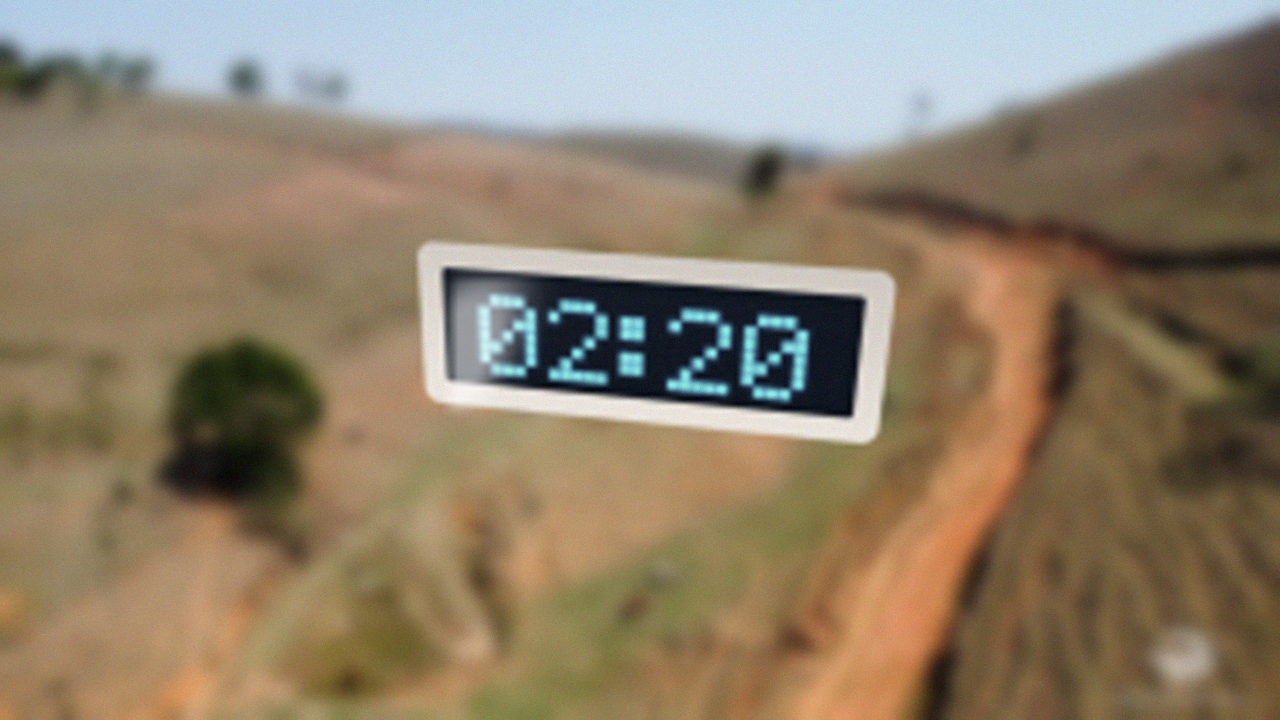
2:20
